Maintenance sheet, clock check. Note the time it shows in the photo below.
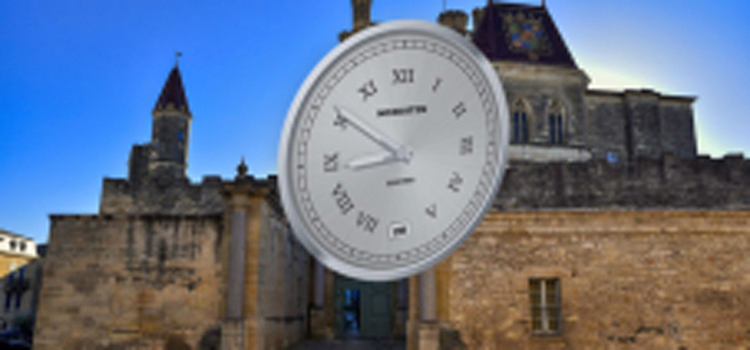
8:51
